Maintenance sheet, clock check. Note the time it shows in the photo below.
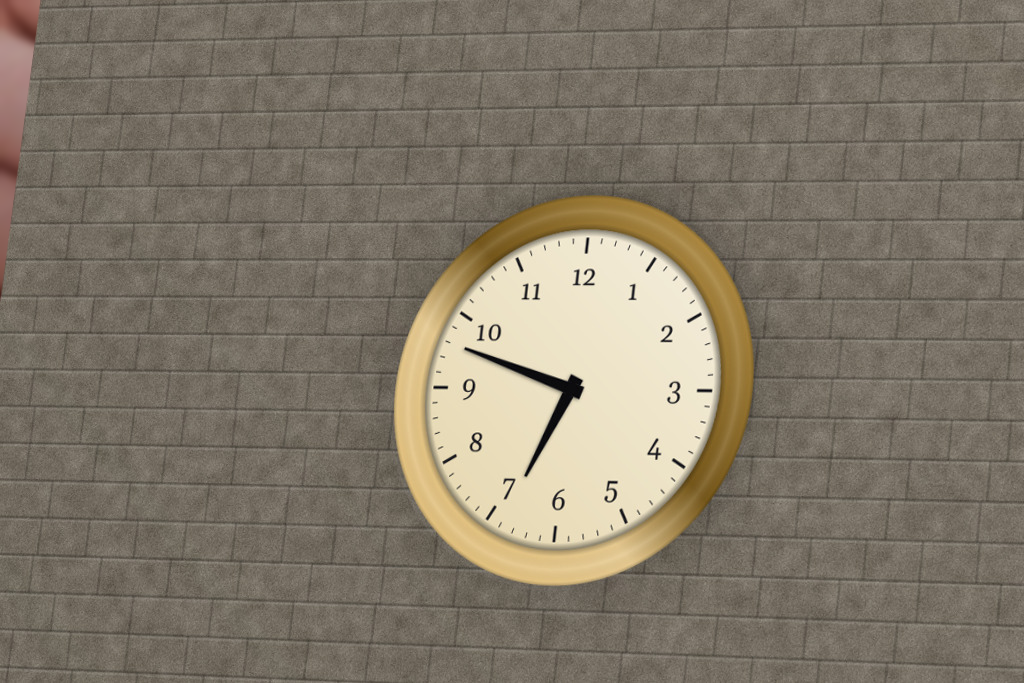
6:48
